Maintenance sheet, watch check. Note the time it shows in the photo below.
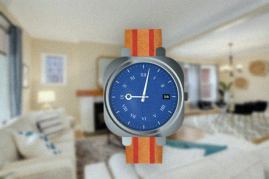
9:02
